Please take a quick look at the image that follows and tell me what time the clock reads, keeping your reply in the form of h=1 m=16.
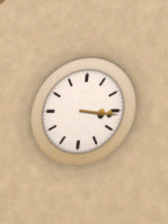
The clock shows h=3 m=16
